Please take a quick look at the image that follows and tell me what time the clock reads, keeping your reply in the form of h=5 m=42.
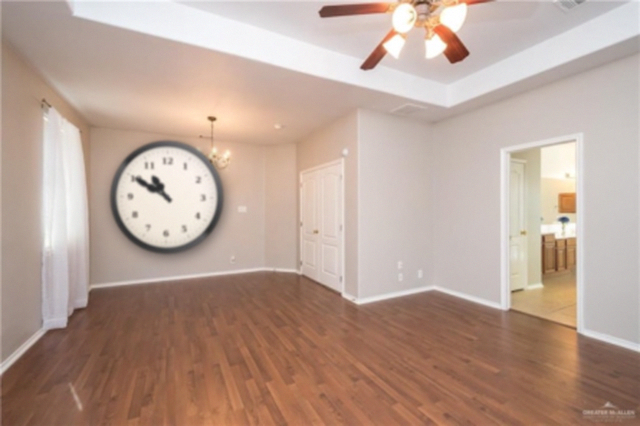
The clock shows h=10 m=50
